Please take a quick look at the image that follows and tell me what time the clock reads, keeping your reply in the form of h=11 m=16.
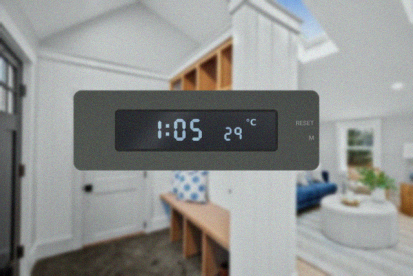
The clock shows h=1 m=5
